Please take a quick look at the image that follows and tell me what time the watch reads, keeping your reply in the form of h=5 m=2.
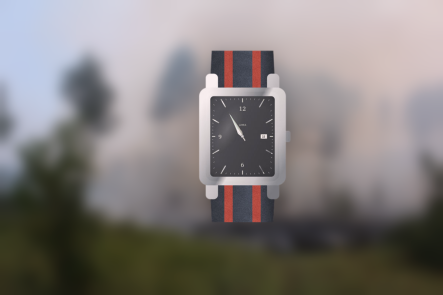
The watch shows h=10 m=55
